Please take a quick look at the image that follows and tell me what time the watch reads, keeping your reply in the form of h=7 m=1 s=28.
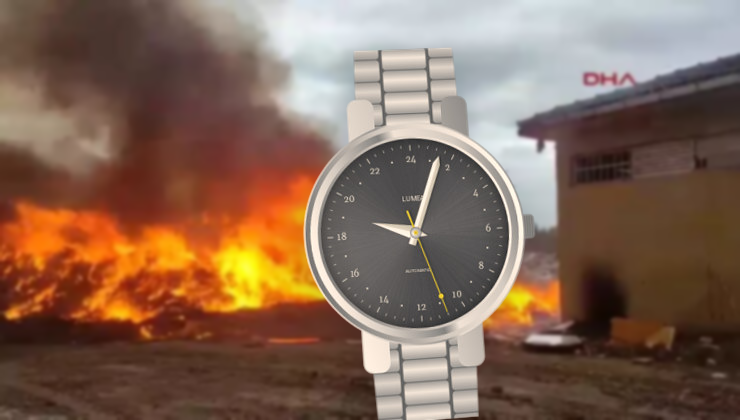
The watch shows h=19 m=3 s=27
